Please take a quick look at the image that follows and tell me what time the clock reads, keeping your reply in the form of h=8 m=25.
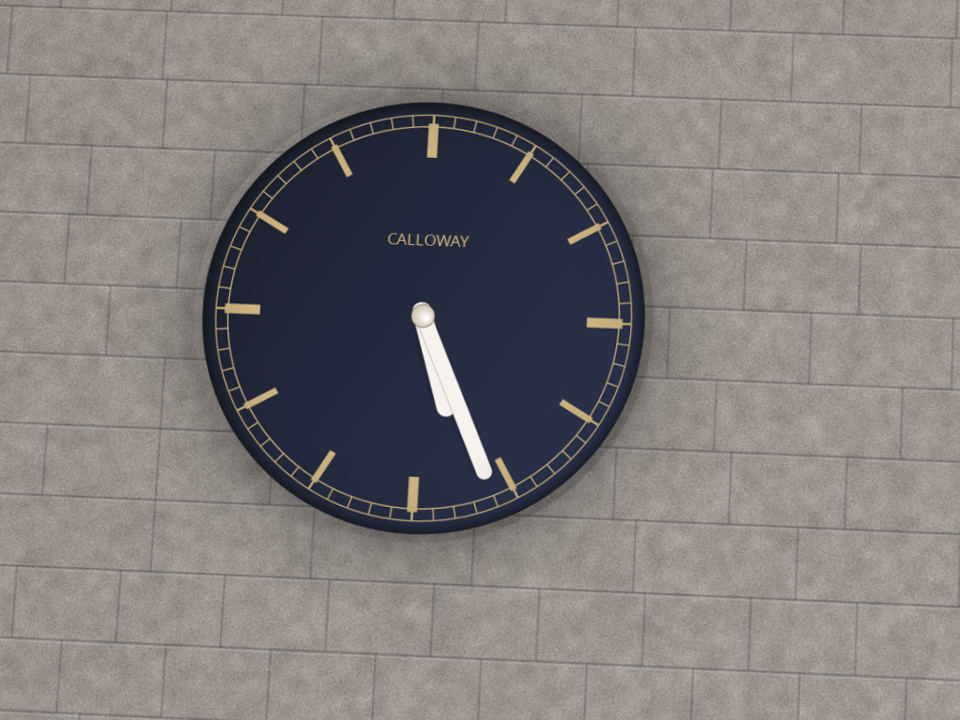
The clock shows h=5 m=26
